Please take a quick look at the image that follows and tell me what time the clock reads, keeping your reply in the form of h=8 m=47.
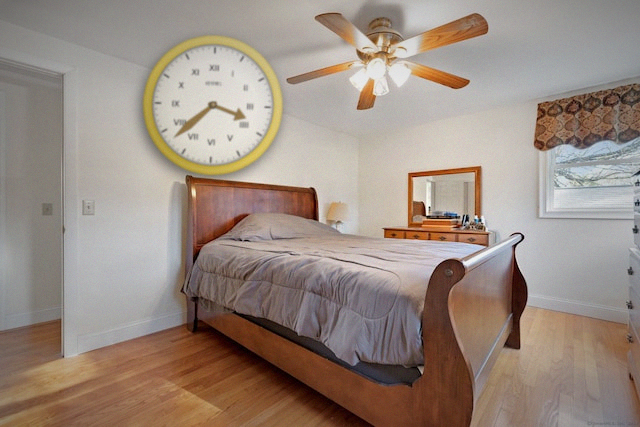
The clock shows h=3 m=38
